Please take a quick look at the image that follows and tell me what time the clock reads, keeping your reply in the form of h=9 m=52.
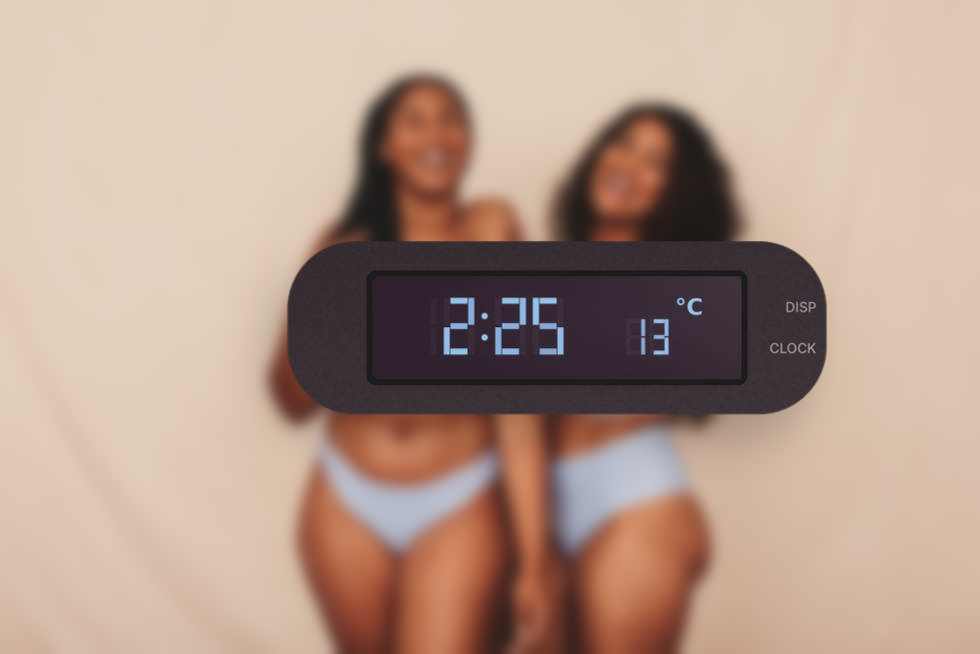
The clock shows h=2 m=25
